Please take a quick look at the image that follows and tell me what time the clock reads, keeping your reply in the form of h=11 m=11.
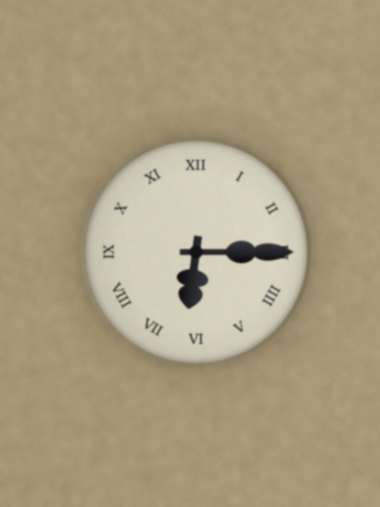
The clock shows h=6 m=15
